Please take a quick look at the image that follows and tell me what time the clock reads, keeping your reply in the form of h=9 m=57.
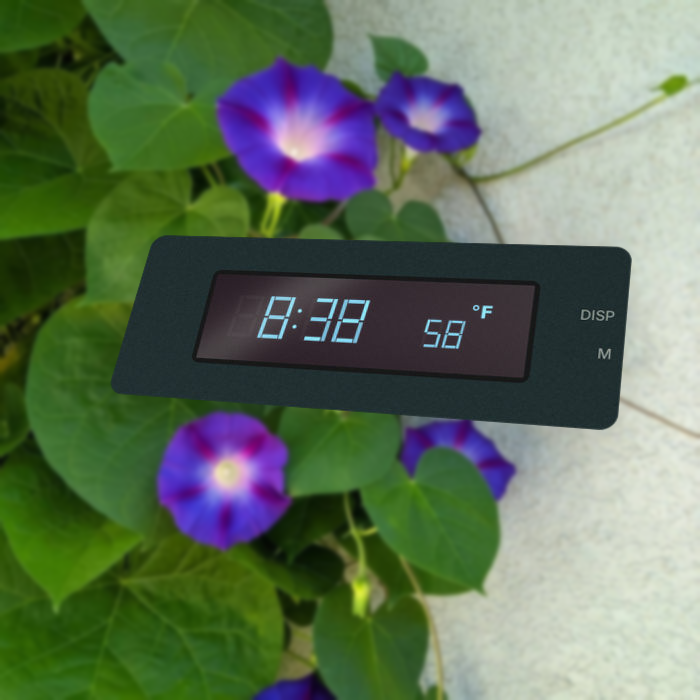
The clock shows h=8 m=38
